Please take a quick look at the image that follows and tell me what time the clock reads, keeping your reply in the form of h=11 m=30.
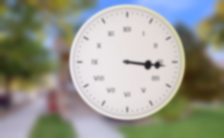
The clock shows h=3 m=16
